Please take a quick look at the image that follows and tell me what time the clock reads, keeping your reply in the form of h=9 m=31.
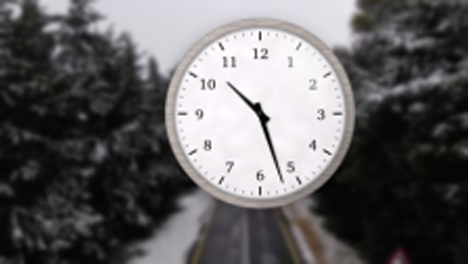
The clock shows h=10 m=27
